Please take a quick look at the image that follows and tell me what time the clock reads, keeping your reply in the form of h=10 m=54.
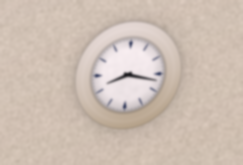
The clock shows h=8 m=17
